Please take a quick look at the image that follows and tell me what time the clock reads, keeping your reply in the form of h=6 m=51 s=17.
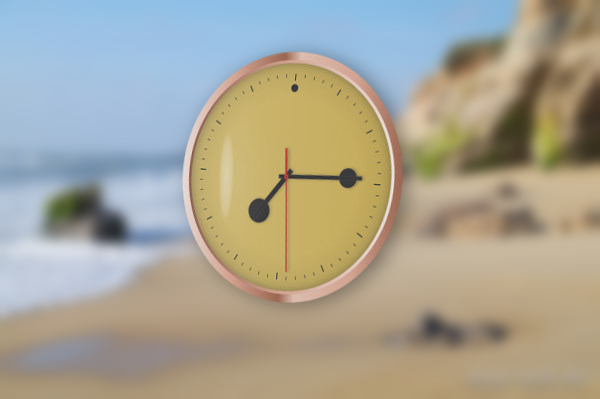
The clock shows h=7 m=14 s=29
